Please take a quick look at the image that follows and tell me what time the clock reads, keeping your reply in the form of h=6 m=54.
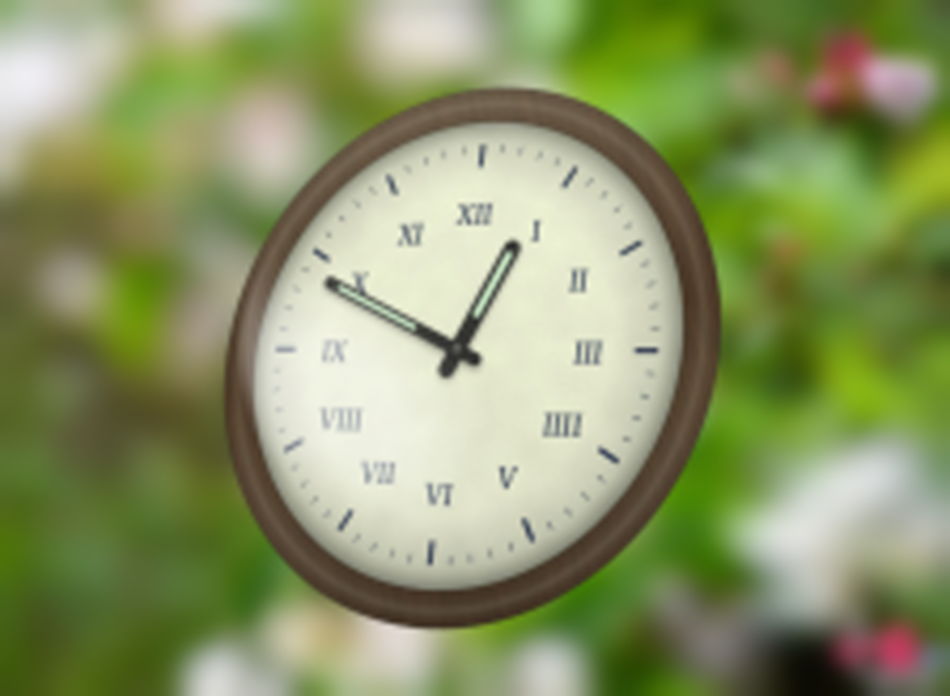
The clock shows h=12 m=49
